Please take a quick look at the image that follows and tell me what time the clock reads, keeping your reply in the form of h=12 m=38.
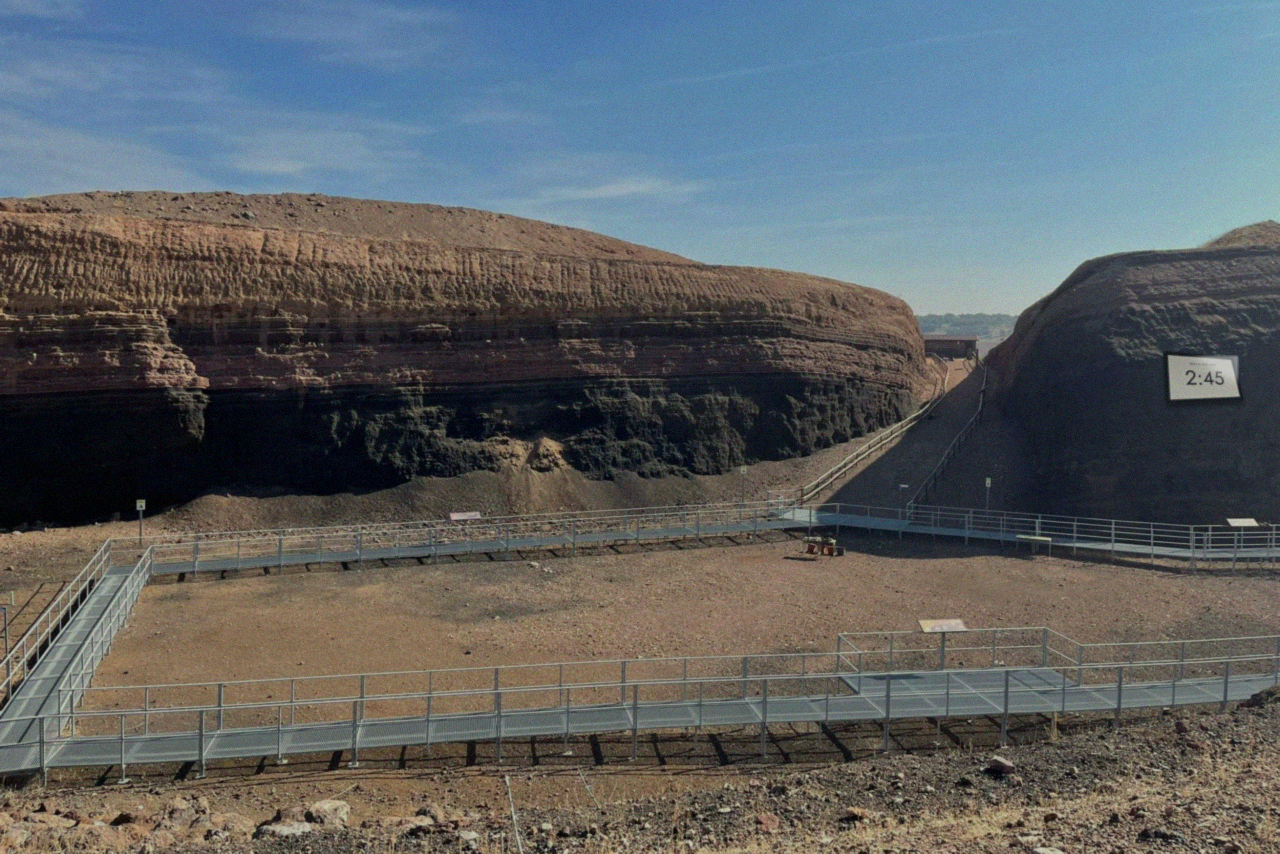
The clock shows h=2 m=45
